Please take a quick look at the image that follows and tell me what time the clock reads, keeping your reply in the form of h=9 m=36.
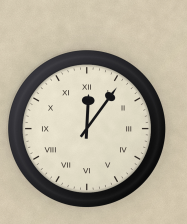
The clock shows h=12 m=6
